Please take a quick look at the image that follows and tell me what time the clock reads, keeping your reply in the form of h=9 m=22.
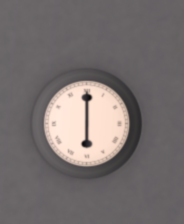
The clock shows h=6 m=0
